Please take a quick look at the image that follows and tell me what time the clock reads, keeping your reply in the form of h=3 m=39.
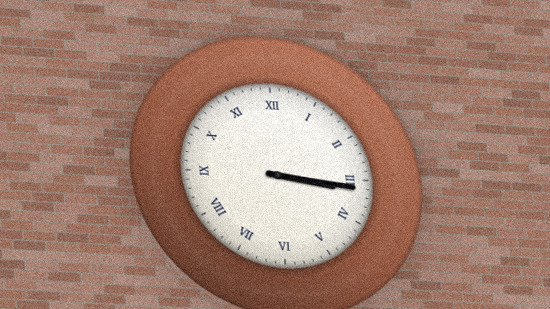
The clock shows h=3 m=16
